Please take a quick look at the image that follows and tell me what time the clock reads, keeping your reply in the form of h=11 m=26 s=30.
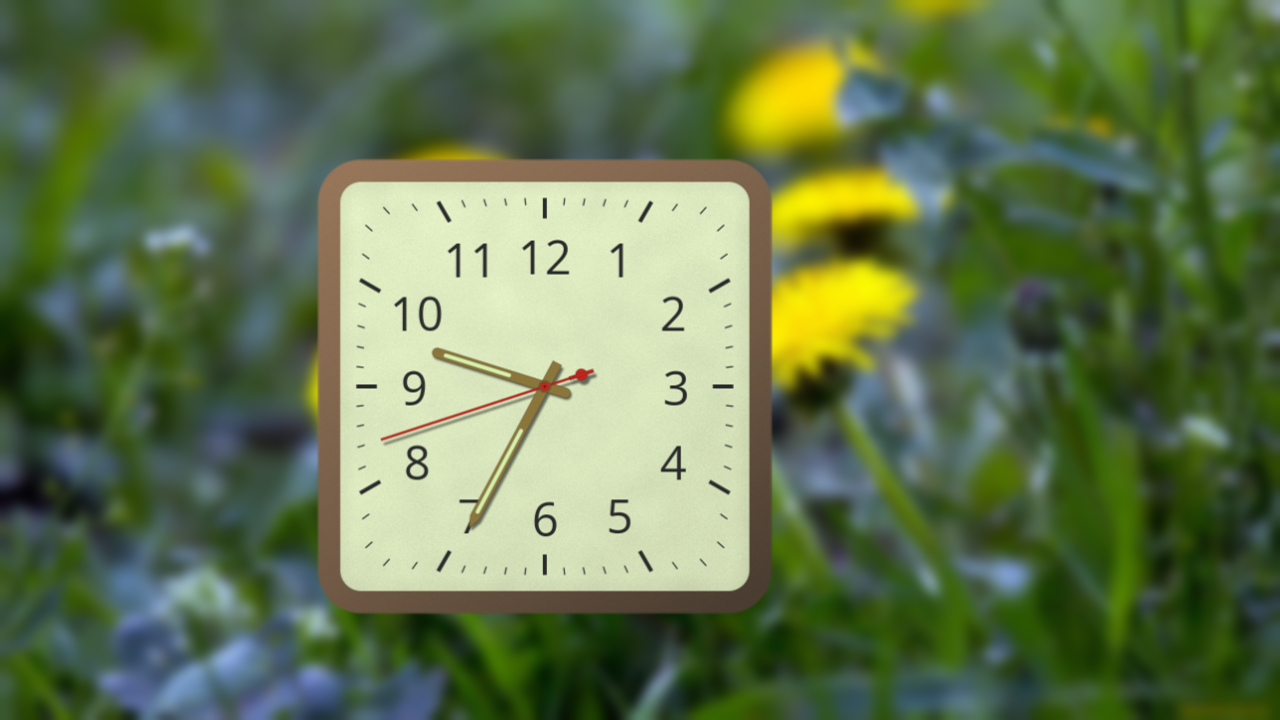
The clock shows h=9 m=34 s=42
